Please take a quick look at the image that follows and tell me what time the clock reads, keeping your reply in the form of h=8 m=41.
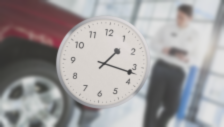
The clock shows h=1 m=17
